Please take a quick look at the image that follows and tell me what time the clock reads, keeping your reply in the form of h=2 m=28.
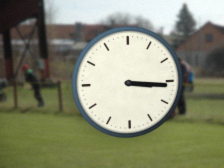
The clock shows h=3 m=16
